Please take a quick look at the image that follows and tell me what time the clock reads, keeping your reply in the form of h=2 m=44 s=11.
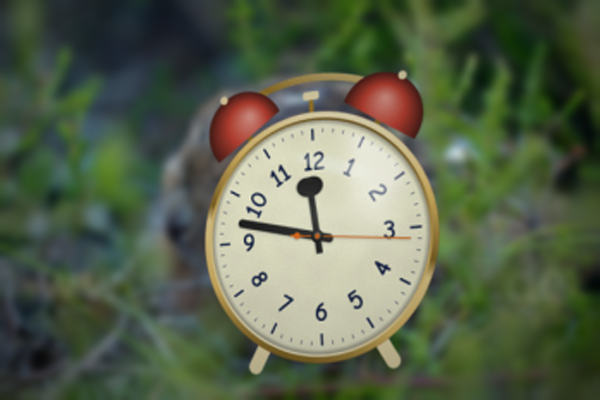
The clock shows h=11 m=47 s=16
